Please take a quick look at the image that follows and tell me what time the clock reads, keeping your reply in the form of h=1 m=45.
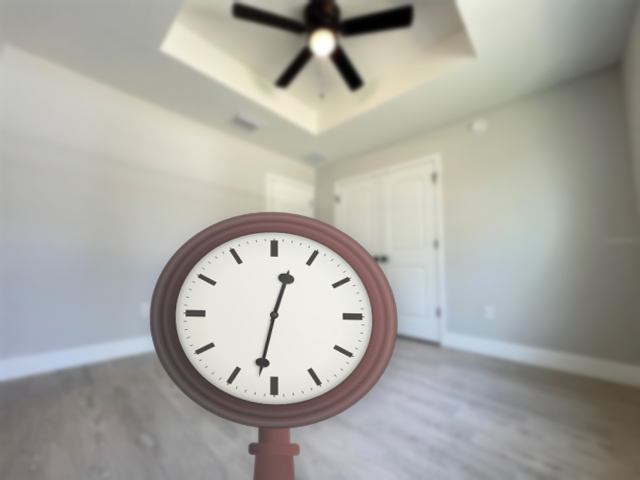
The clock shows h=12 m=32
